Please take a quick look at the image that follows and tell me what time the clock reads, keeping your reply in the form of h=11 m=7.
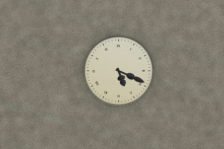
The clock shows h=5 m=19
